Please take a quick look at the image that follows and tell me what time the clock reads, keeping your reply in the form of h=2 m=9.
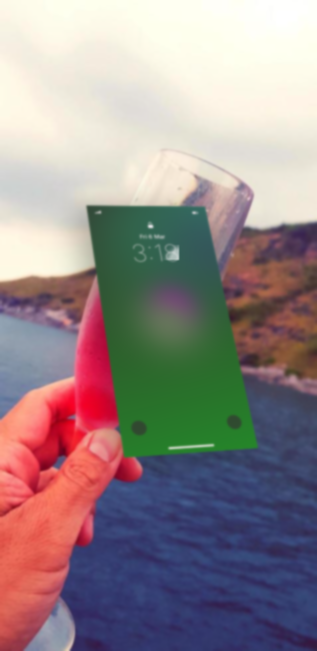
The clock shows h=3 m=18
